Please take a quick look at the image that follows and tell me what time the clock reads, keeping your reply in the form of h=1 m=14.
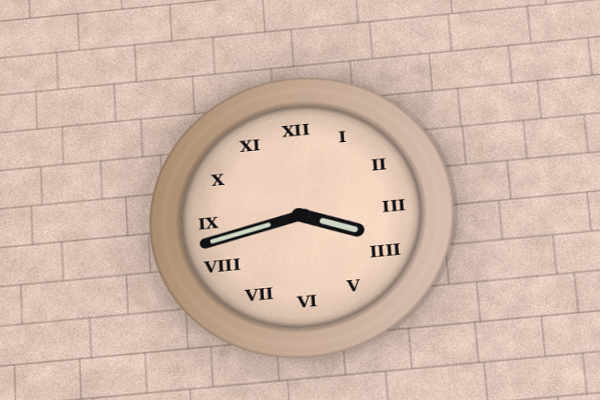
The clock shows h=3 m=43
